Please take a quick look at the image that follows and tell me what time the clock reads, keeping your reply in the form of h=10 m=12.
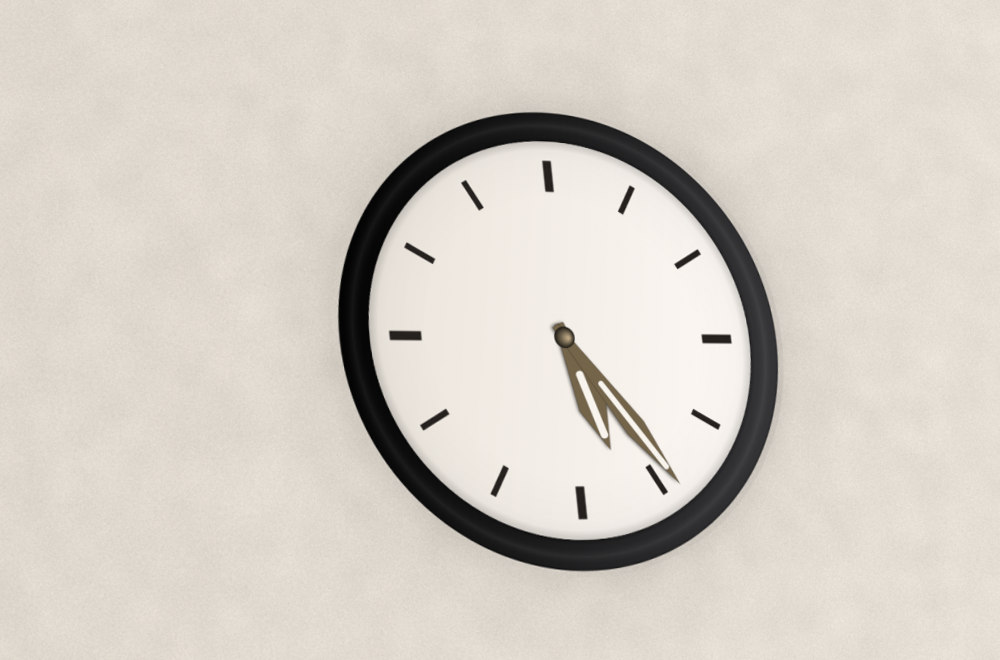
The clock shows h=5 m=24
